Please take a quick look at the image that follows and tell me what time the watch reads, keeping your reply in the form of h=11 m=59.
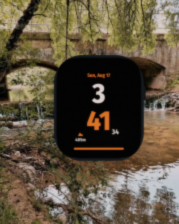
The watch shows h=3 m=41
